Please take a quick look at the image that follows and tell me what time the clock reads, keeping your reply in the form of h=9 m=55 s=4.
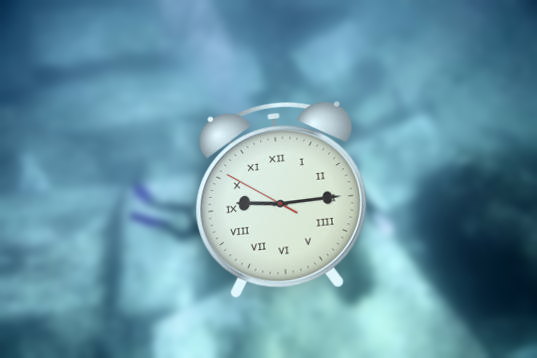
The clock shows h=9 m=14 s=51
